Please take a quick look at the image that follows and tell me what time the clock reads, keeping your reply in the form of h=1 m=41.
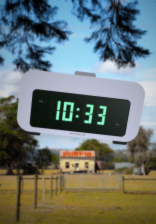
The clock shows h=10 m=33
